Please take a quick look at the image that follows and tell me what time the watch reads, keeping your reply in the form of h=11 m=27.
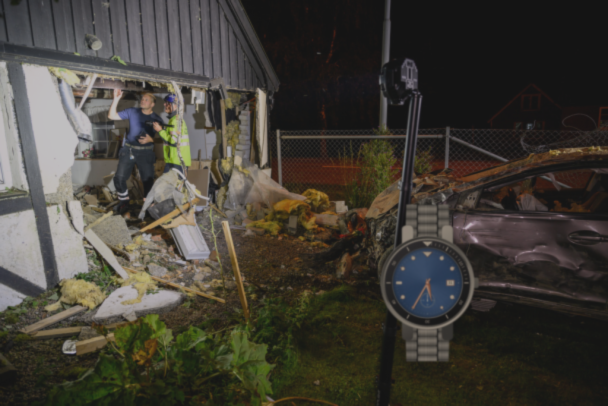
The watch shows h=5 m=35
